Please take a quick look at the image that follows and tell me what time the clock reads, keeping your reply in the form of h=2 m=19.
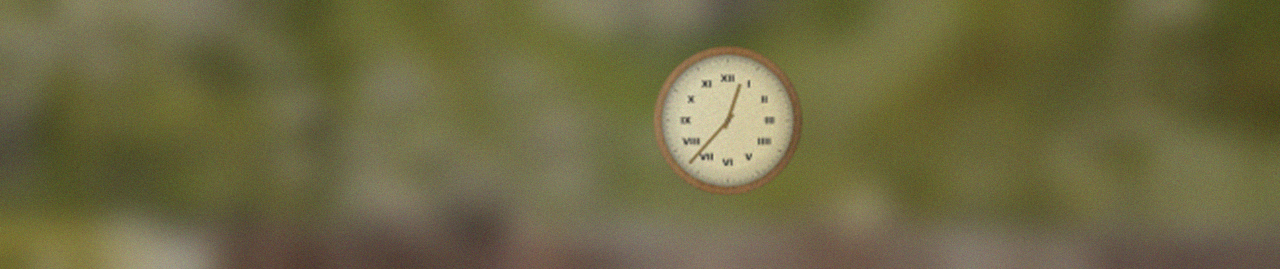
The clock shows h=12 m=37
